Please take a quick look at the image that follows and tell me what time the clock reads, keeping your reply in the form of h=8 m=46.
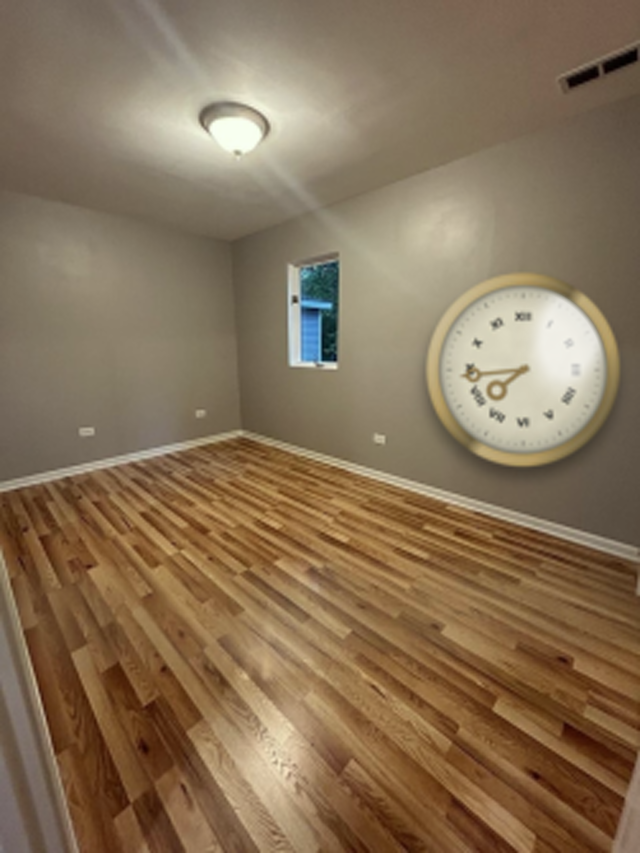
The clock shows h=7 m=44
